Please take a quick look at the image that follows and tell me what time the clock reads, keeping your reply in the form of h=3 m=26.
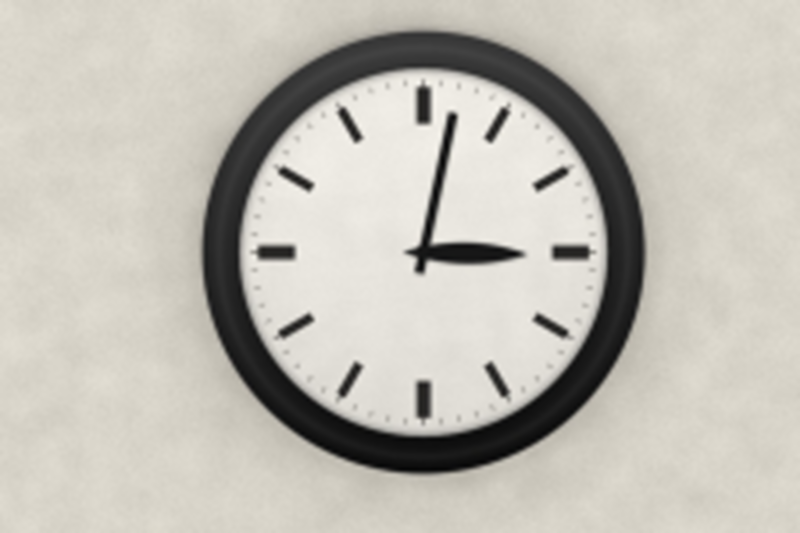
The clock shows h=3 m=2
